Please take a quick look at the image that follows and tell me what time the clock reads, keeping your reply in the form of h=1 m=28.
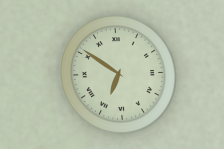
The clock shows h=6 m=51
